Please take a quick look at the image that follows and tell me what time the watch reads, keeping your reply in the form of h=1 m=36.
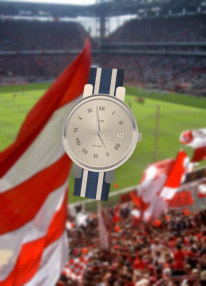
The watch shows h=4 m=58
